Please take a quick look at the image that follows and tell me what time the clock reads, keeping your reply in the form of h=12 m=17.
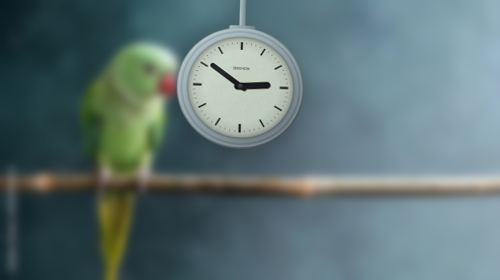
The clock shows h=2 m=51
